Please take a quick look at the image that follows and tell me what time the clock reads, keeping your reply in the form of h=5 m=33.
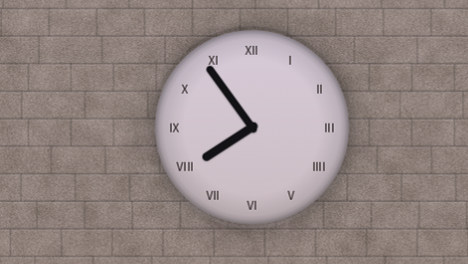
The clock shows h=7 m=54
